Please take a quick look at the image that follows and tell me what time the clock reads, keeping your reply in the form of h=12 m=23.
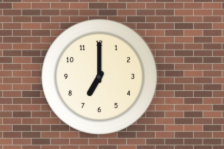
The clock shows h=7 m=0
